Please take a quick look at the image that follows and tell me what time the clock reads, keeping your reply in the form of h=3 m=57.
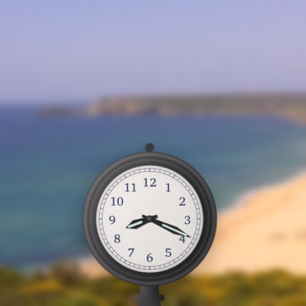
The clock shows h=8 m=19
